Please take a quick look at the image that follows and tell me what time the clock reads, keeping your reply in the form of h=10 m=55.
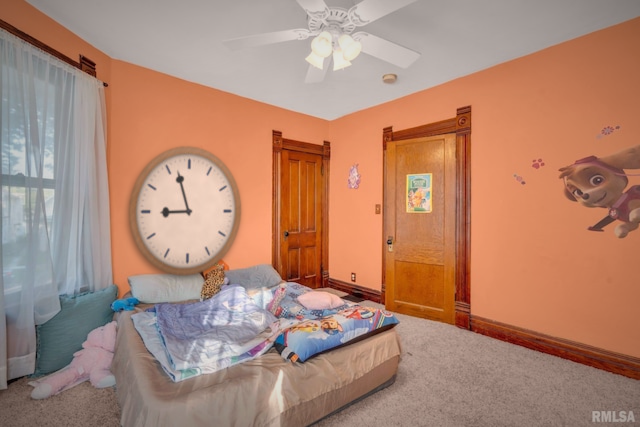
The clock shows h=8 m=57
